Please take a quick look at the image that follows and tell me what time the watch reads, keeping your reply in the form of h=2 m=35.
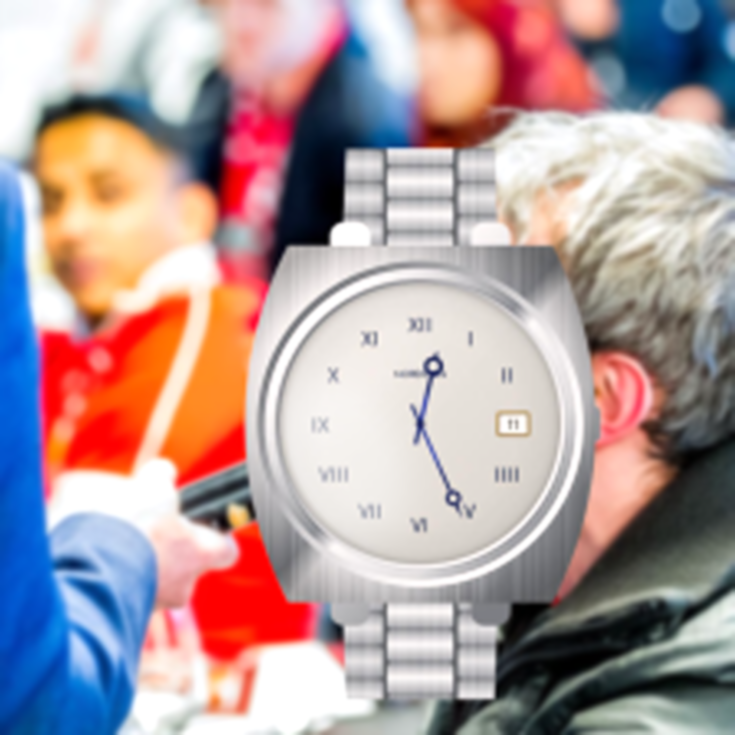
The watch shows h=12 m=26
